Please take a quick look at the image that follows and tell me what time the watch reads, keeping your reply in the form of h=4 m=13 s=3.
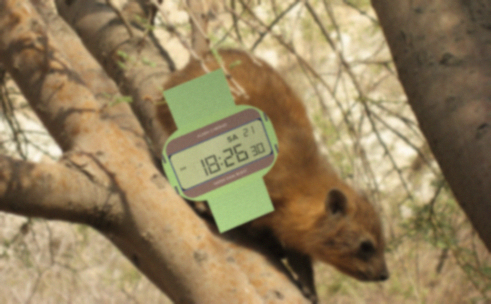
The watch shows h=18 m=26 s=30
